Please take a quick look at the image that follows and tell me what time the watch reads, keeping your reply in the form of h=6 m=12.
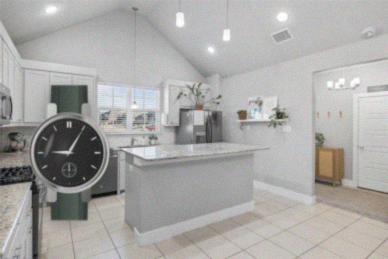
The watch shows h=9 m=5
